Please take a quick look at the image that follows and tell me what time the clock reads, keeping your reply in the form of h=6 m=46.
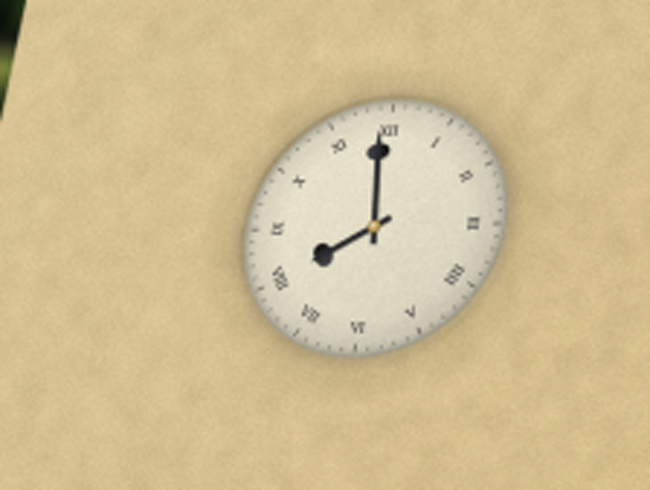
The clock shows h=7 m=59
